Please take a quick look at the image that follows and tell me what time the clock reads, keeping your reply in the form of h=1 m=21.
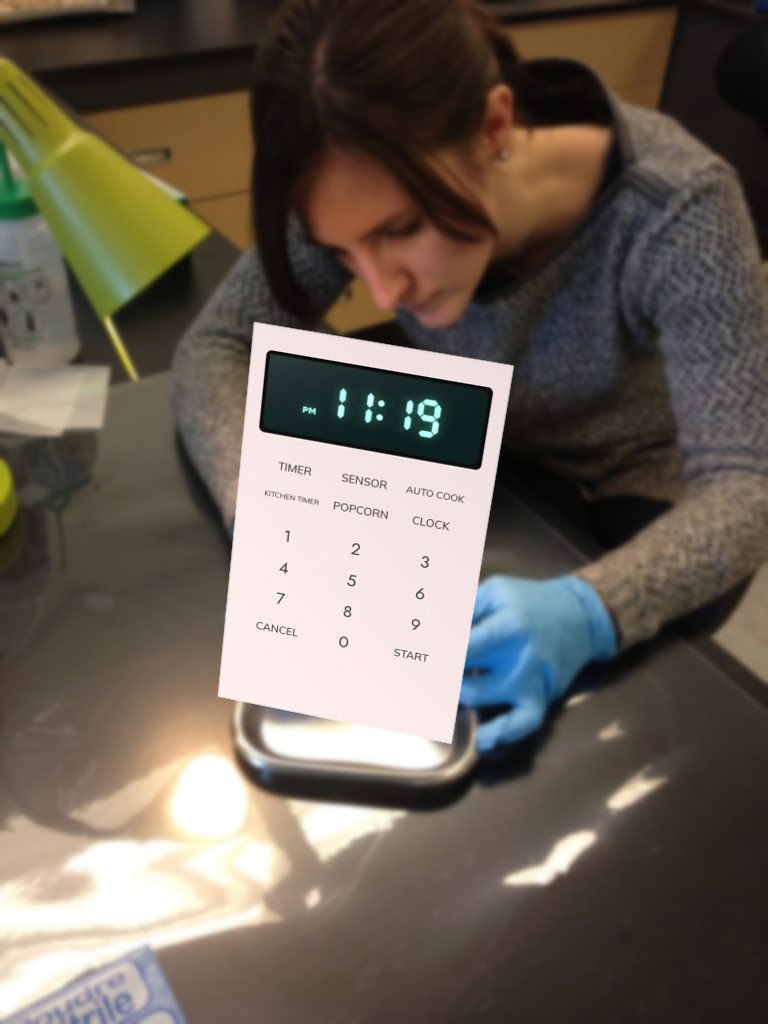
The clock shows h=11 m=19
